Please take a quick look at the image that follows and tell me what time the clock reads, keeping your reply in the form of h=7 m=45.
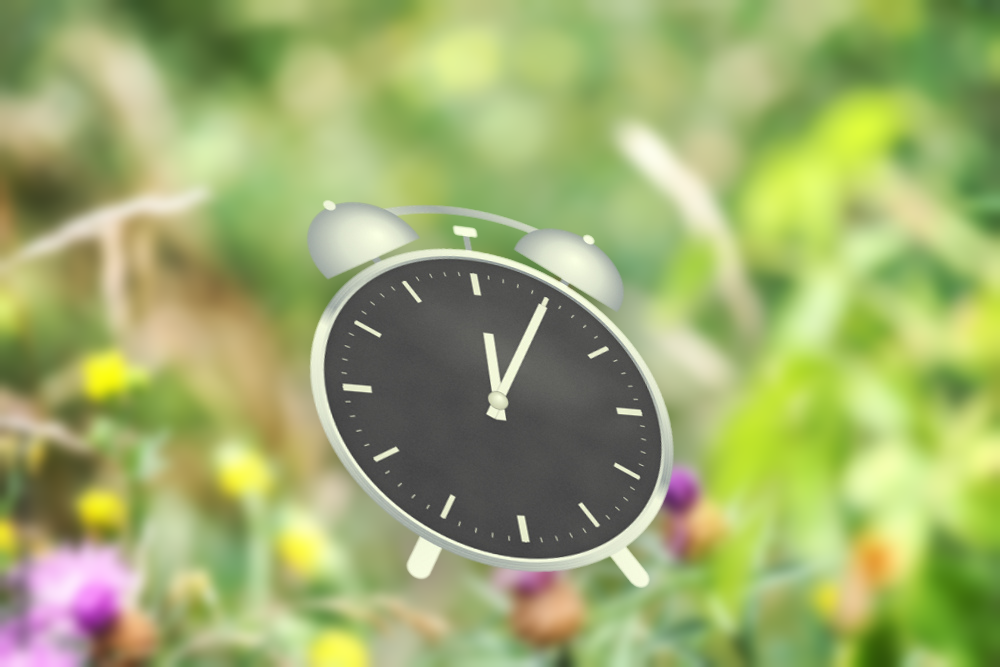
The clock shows h=12 m=5
